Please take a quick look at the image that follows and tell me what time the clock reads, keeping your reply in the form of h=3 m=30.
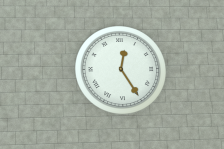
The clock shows h=12 m=25
